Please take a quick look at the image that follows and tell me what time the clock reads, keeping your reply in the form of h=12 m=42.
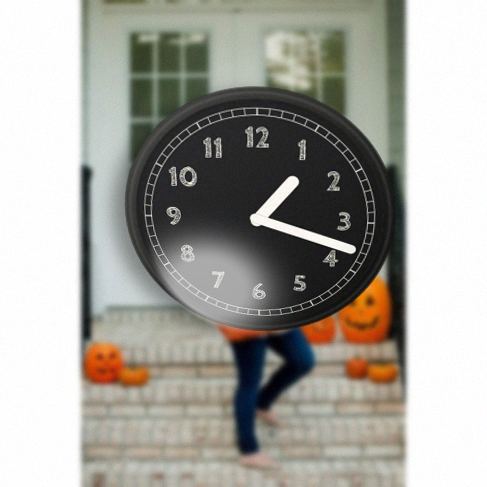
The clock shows h=1 m=18
